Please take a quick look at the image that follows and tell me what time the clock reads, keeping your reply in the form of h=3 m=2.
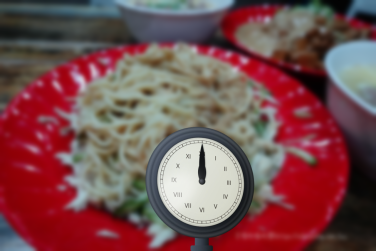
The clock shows h=12 m=0
